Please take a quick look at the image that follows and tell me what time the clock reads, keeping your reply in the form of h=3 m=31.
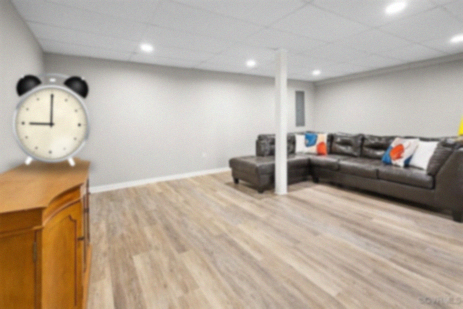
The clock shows h=9 m=0
